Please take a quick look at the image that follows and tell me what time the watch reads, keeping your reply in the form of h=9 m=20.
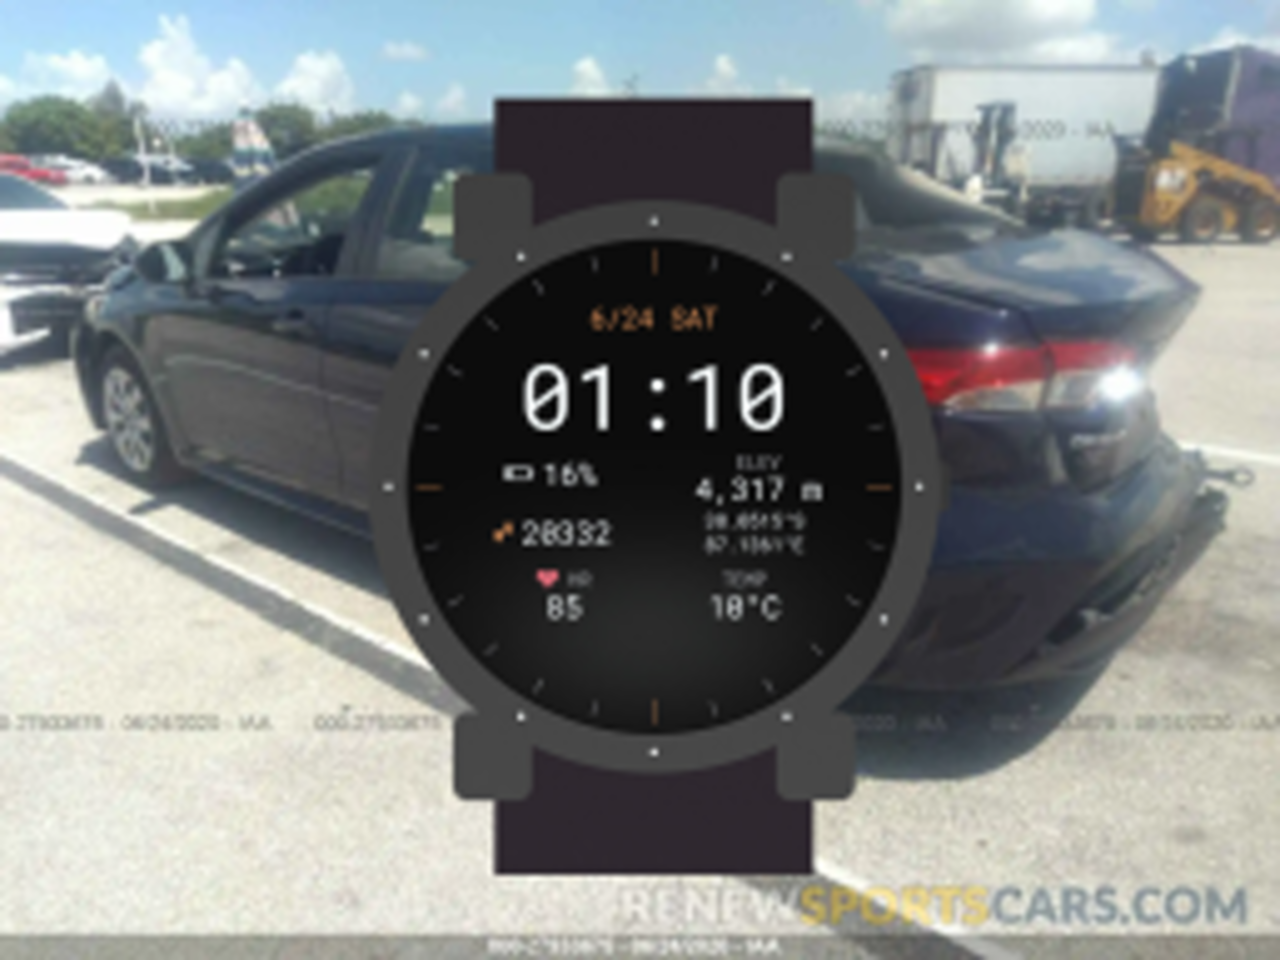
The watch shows h=1 m=10
